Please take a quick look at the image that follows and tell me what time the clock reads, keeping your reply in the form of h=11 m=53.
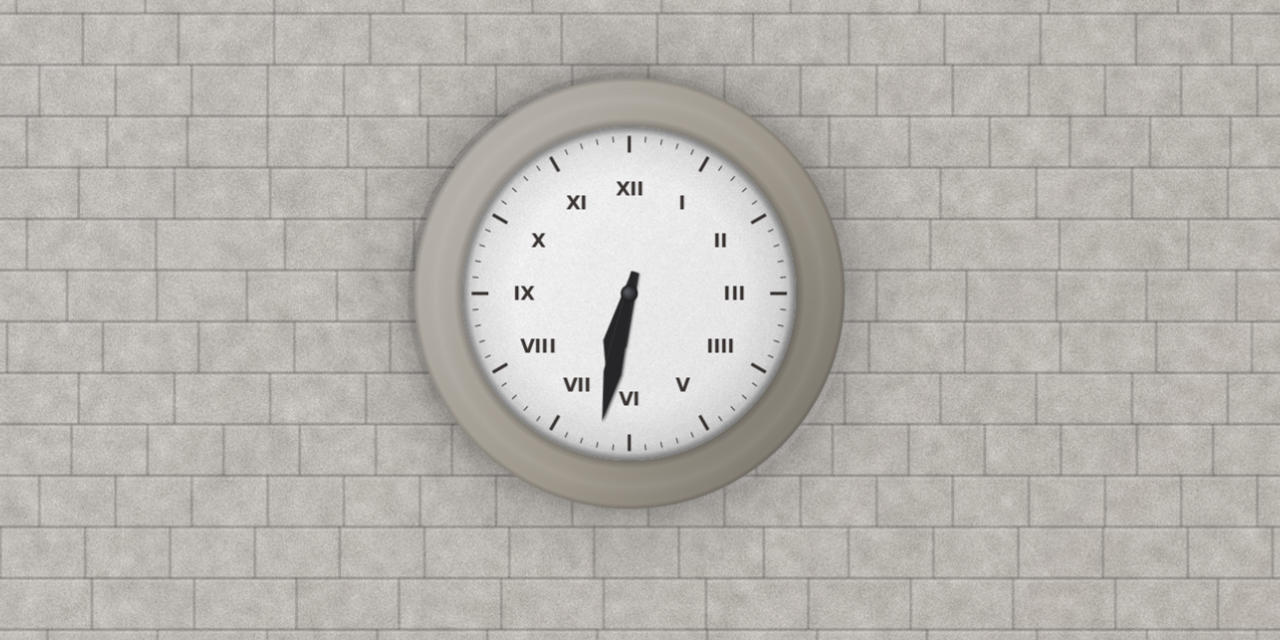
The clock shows h=6 m=32
